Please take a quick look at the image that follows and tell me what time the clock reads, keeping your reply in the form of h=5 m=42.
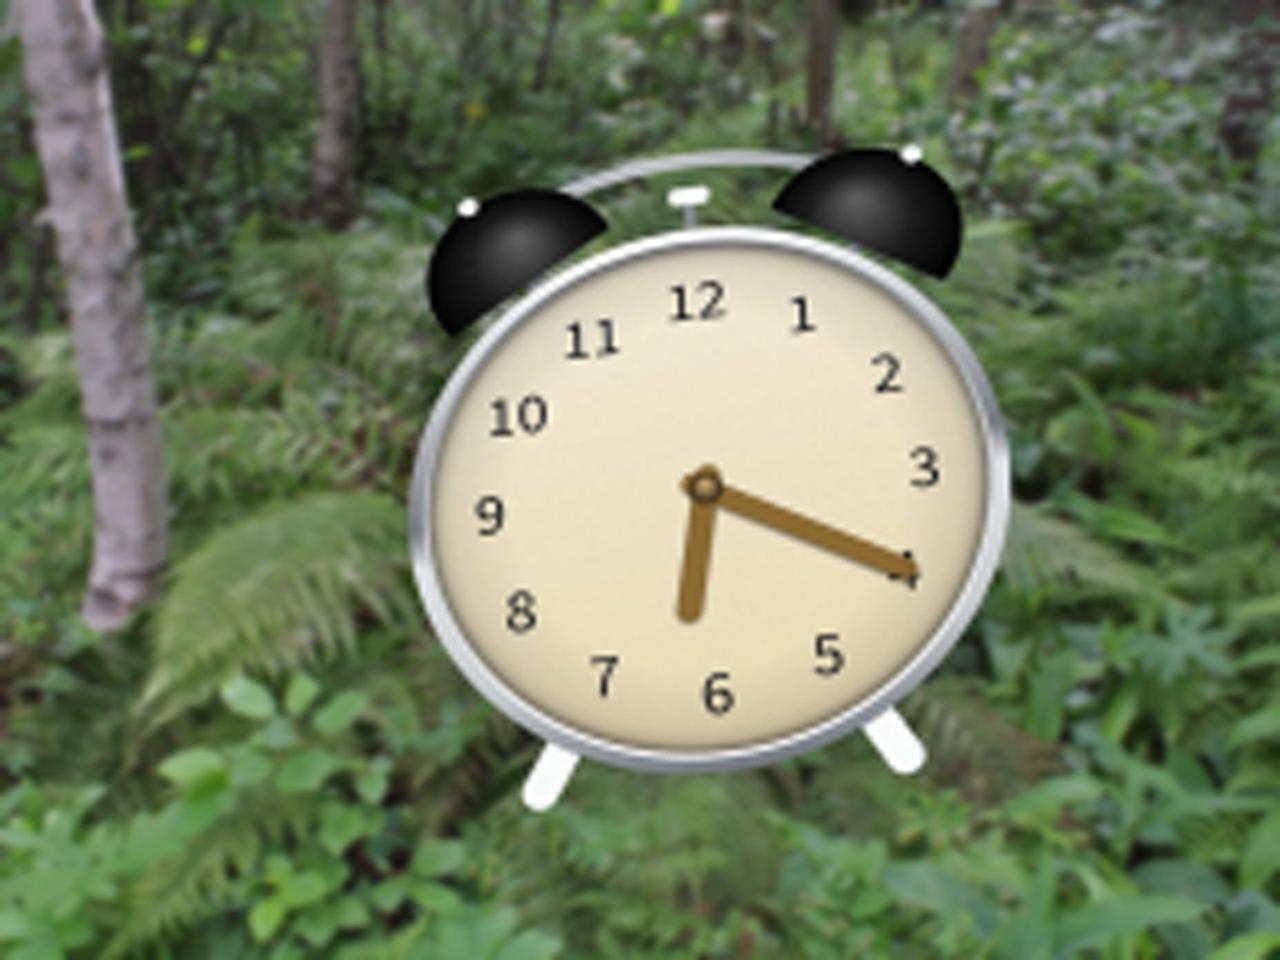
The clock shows h=6 m=20
